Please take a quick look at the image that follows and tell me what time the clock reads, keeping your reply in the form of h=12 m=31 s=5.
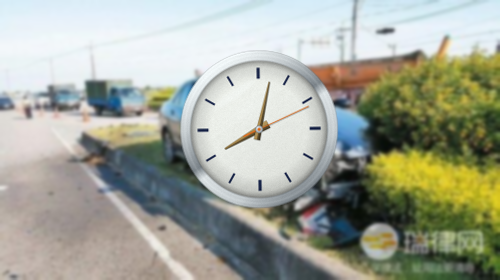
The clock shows h=8 m=2 s=11
